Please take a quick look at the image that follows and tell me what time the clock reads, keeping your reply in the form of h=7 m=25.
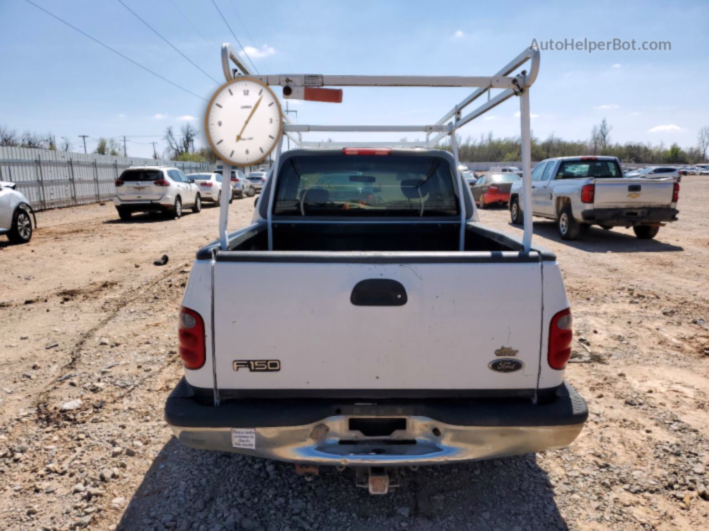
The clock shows h=7 m=6
